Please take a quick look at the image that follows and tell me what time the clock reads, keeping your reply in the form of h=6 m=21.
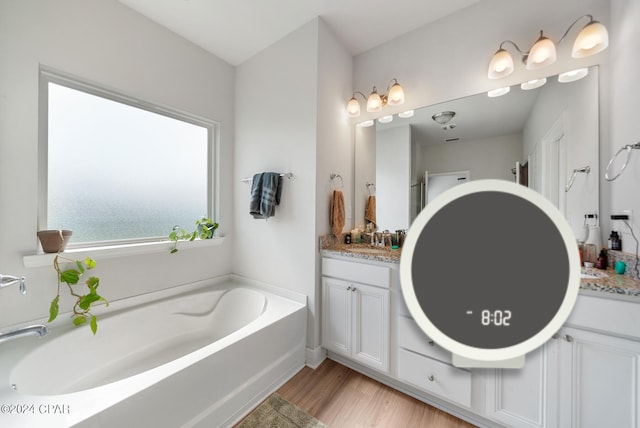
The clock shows h=8 m=2
